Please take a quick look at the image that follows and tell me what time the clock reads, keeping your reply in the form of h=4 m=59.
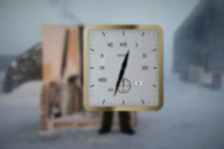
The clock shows h=12 m=33
